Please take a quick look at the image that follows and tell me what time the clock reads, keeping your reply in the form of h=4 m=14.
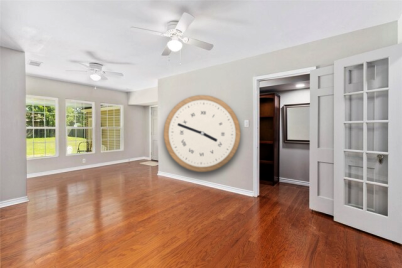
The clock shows h=3 m=48
